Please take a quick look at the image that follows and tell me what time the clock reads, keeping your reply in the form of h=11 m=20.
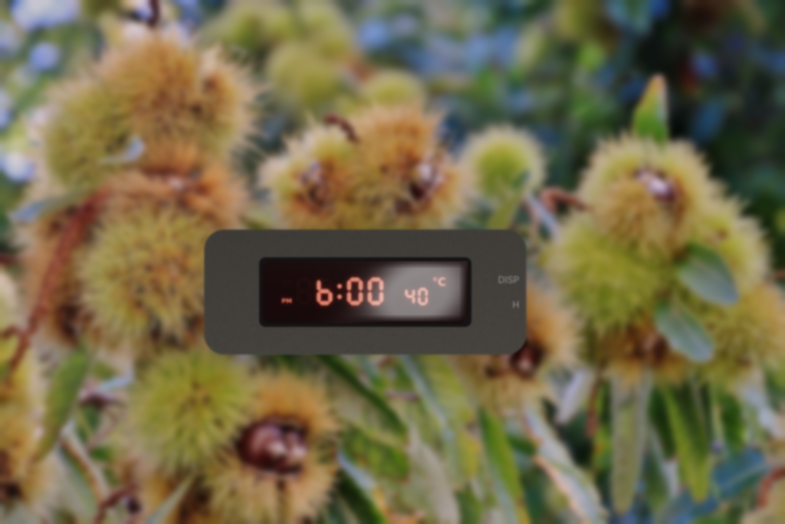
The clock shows h=6 m=0
